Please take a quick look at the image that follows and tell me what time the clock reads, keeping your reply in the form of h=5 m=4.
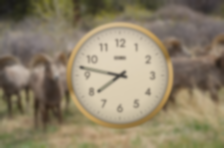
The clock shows h=7 m=47
